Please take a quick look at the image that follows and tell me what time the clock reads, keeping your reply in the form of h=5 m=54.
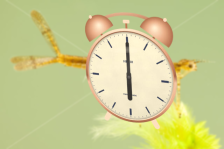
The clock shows h=6 m=0
